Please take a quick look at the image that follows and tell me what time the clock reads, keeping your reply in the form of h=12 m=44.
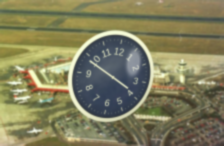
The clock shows h=3 m=49
